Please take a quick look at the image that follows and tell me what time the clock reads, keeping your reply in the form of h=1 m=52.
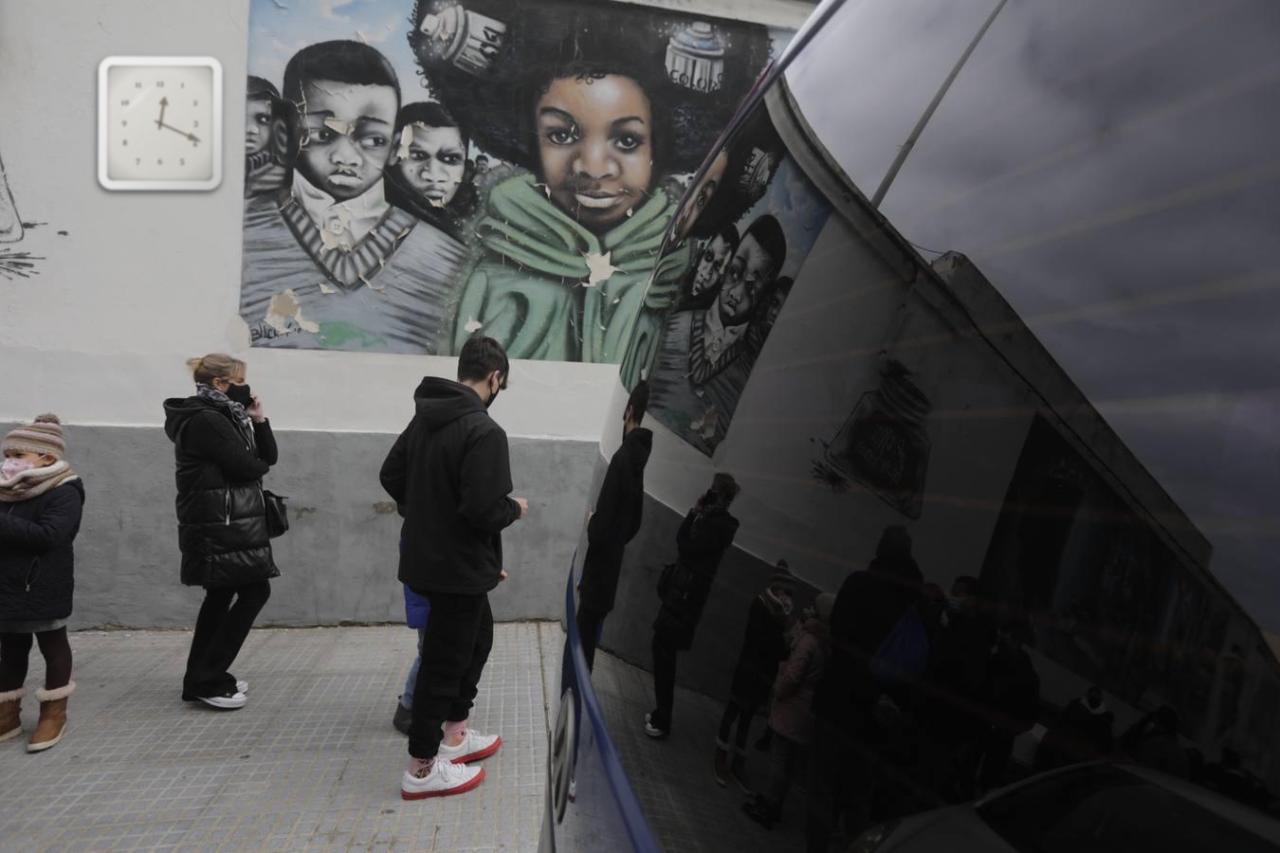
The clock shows h=12 m=19
